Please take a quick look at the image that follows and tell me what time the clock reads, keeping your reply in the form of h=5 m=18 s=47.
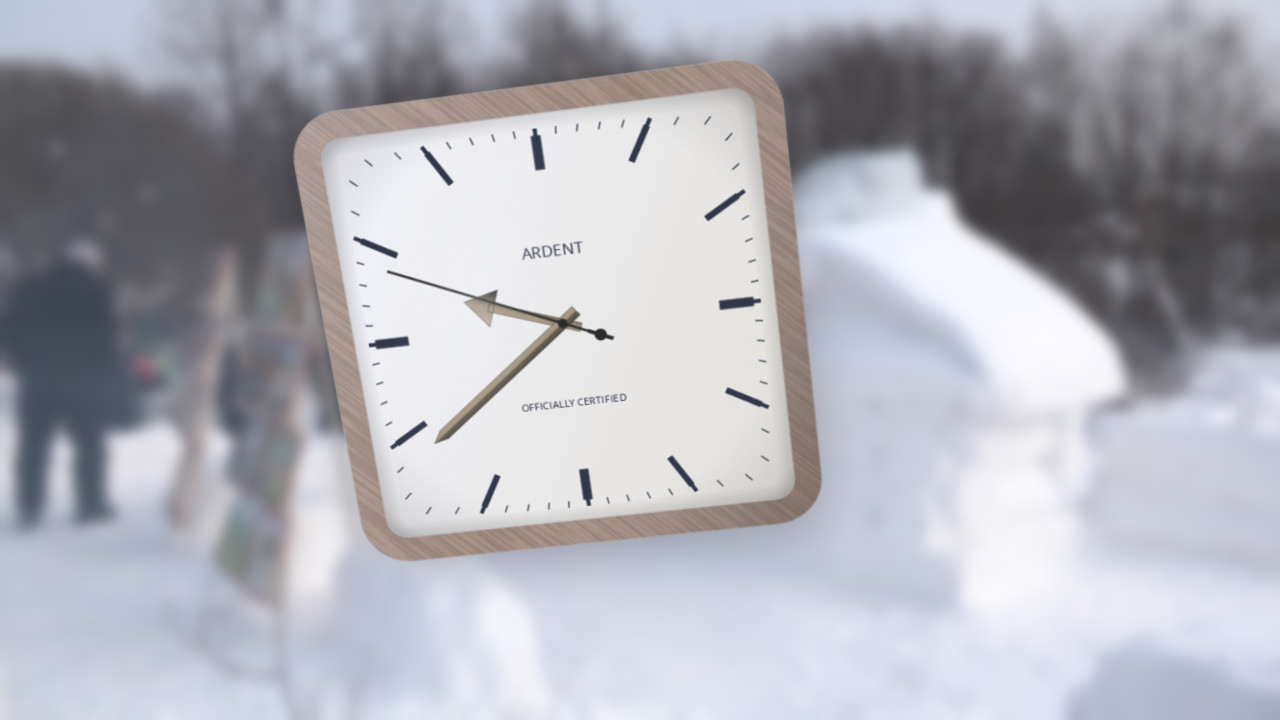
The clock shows h=9 m=38 s=49
